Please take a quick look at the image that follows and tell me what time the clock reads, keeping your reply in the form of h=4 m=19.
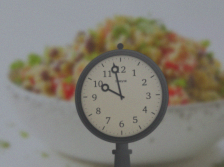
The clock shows h=9 m=58
